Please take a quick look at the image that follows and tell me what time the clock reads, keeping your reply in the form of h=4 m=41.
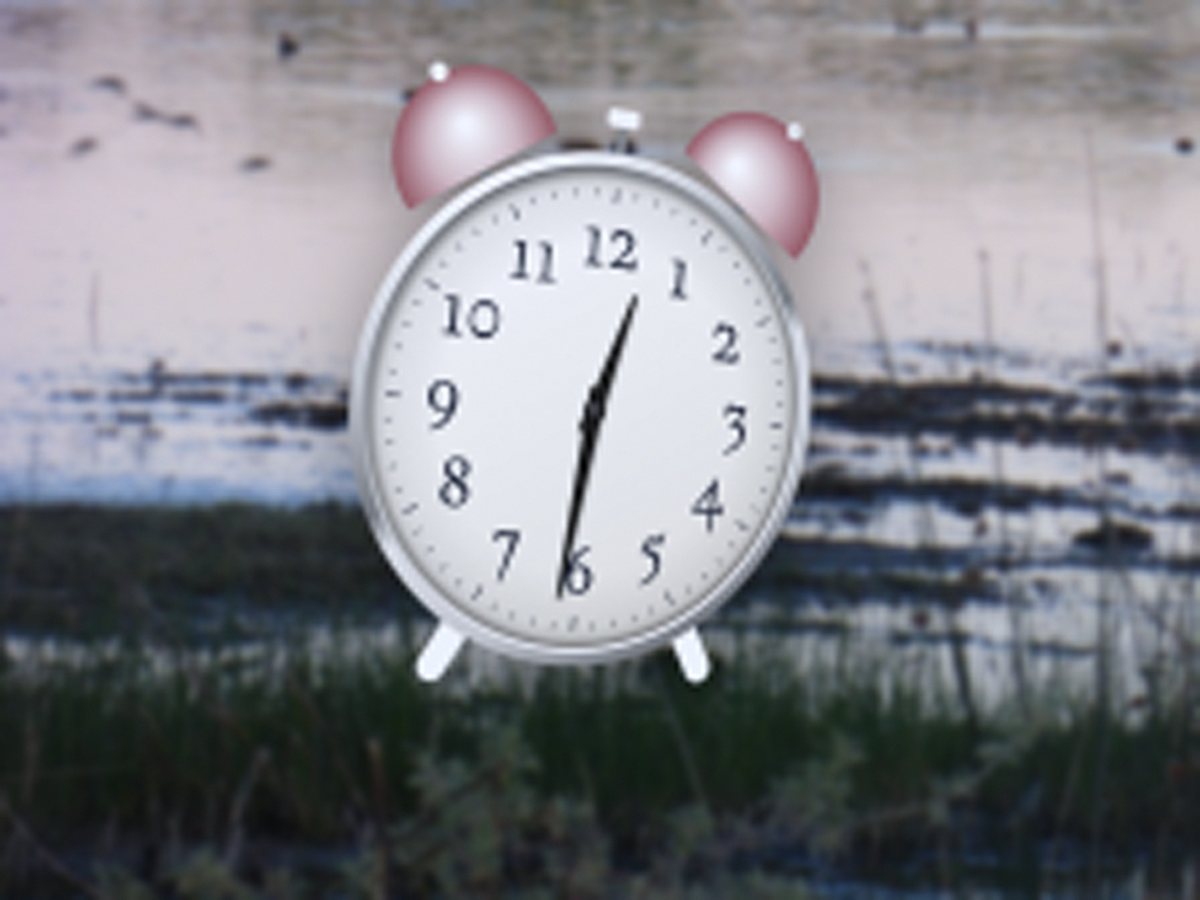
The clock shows h=12 m=31
